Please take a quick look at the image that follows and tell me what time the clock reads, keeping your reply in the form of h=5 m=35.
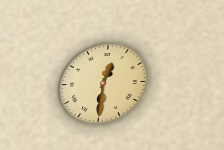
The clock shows h=12 m=30
